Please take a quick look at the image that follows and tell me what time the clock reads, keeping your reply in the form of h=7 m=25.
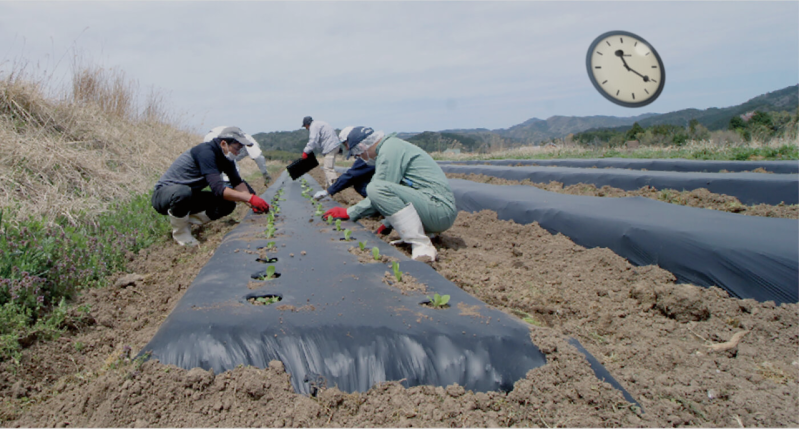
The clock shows h=11 m=21
